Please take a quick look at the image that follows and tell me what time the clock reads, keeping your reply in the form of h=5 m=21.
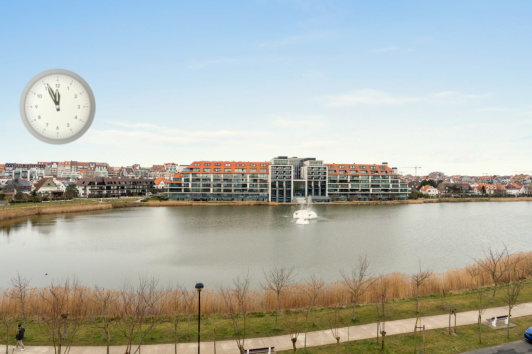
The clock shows h=11 m=56
